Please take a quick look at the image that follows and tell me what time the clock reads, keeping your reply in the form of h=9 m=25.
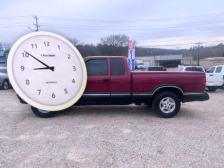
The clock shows h=8 m=51
